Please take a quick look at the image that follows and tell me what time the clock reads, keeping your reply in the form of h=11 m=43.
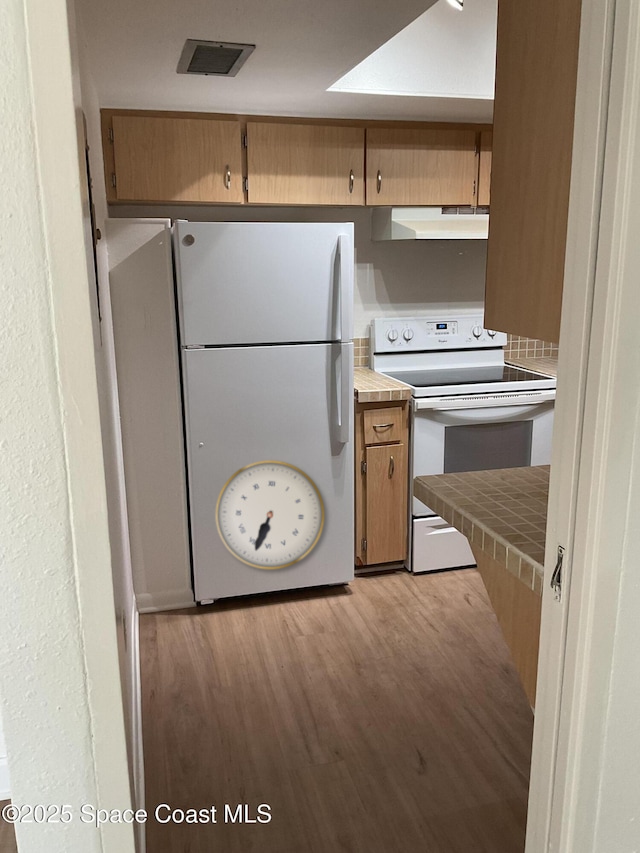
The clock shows h=6 m=33
